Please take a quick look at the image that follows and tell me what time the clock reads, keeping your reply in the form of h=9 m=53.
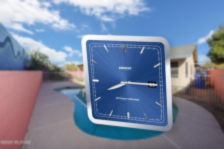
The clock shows h=8 m=15
